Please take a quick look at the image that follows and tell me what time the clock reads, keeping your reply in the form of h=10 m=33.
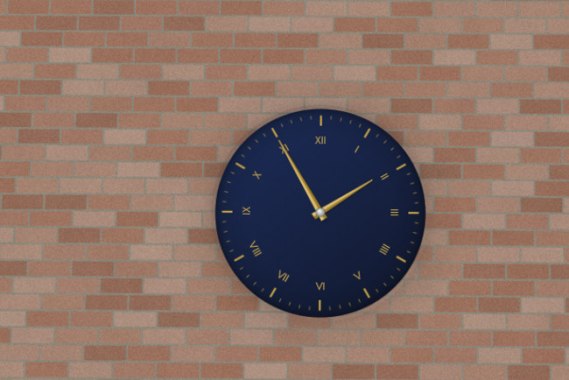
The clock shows h=1 m=55
